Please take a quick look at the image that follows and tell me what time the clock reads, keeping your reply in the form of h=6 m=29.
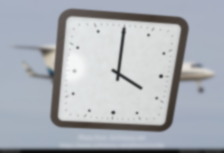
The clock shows h=4 m=0
